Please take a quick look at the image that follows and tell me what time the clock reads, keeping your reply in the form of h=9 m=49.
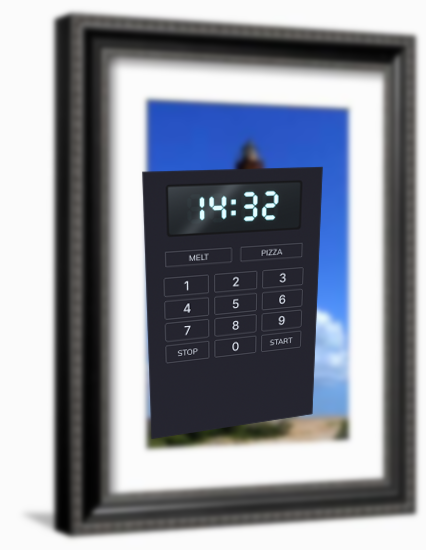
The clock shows h=14 m=32
